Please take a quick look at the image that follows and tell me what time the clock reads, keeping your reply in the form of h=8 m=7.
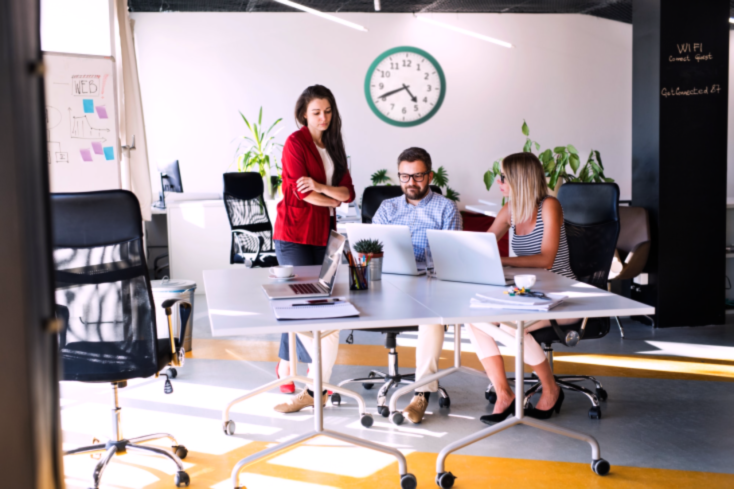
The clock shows h=4 m=41
